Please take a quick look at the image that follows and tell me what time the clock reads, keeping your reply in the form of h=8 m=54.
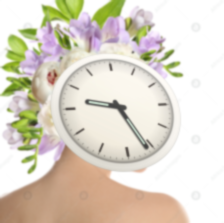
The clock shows h=9 m=26
